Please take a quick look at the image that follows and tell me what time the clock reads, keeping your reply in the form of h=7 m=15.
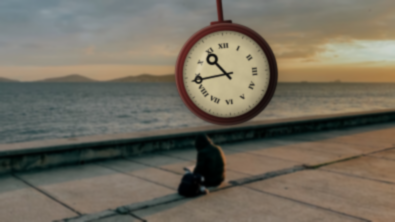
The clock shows h=10 m=44
